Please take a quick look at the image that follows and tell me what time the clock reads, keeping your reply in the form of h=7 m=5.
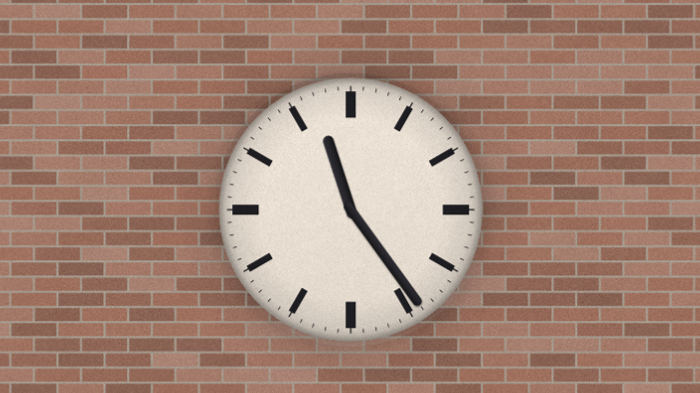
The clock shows h=11 m=24
